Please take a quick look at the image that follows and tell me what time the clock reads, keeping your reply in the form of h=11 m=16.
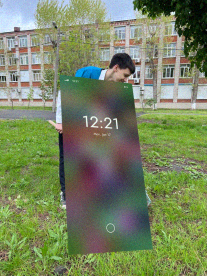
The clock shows h=12 m=21
